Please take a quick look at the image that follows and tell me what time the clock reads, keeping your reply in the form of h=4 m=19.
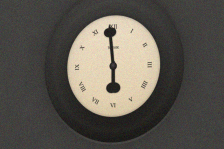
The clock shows h=5 m=59
